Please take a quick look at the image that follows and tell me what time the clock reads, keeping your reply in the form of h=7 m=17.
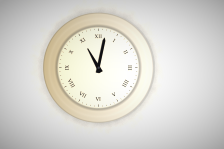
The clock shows h=11 m=2
